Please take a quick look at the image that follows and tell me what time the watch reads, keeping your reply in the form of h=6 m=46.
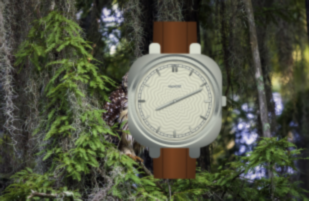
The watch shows h=8 m=11
